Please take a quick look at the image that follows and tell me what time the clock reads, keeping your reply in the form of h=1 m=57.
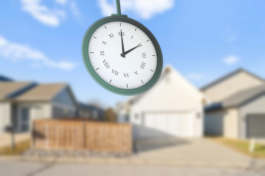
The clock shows h=2 m=0
